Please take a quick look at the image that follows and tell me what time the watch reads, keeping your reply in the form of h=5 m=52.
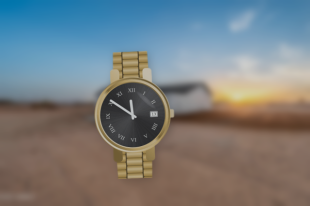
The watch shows h=11 m=51
